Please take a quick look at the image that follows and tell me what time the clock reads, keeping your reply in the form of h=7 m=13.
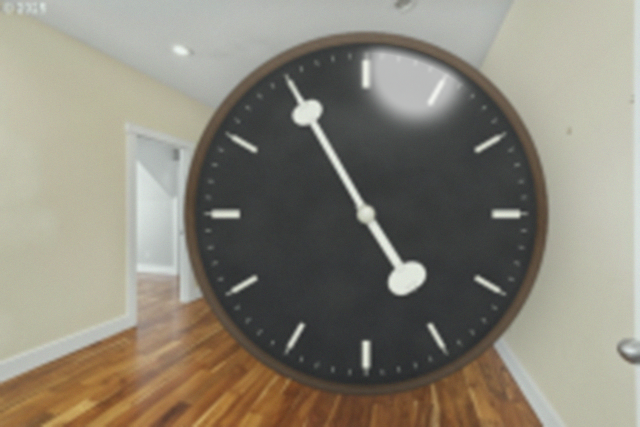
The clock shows h=4 m=55
